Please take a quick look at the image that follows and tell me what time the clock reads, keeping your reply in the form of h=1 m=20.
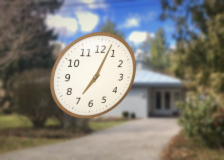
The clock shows h=7 m=3
